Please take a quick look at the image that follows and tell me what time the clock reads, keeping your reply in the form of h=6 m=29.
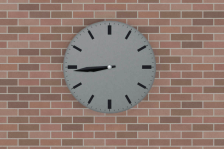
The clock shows h=8 m=44
